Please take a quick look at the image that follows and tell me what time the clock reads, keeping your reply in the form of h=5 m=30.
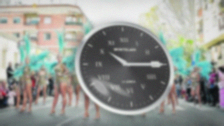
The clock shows h=10 m=15
